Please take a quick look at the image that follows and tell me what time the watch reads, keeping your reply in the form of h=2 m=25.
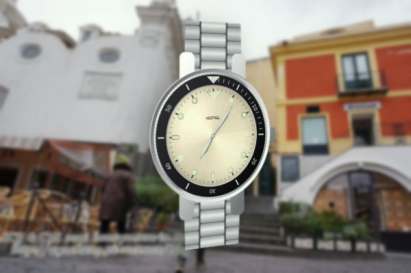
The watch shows h=7 m=6
